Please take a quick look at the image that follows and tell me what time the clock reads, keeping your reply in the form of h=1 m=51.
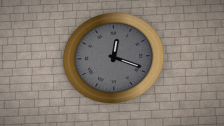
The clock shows h=12 m=19
